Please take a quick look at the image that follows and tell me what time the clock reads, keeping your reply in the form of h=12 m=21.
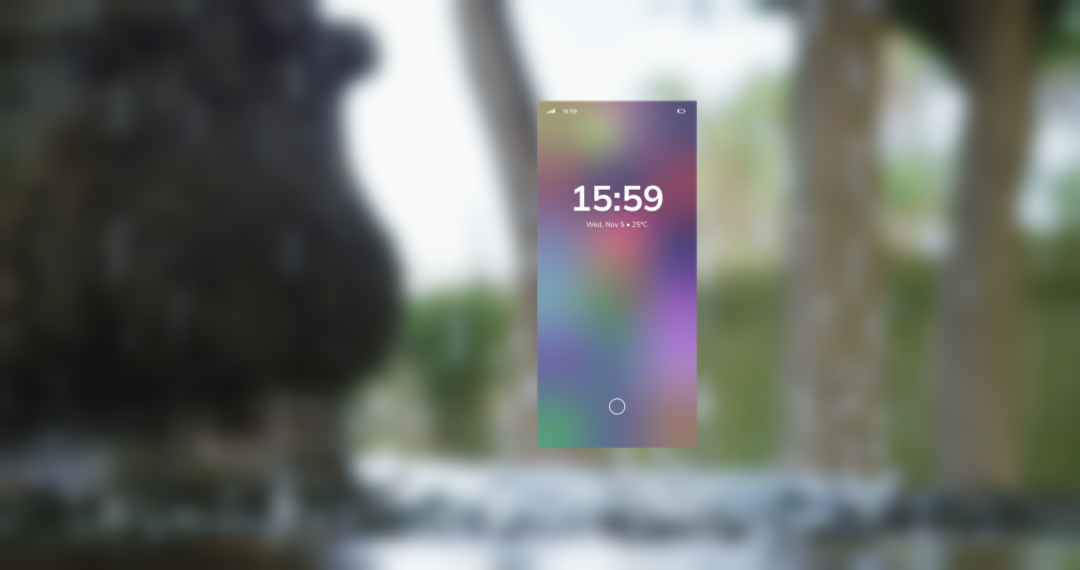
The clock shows h=15 m=59
